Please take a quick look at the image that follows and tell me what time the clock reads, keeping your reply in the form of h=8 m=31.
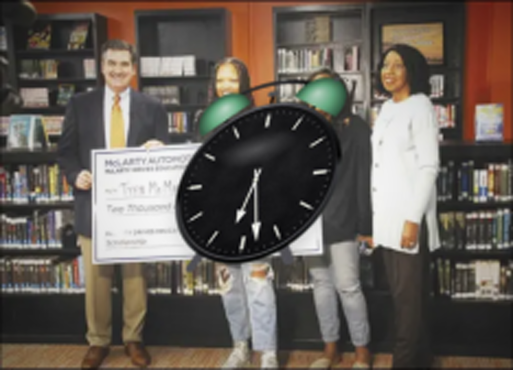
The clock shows h=6 m=28
